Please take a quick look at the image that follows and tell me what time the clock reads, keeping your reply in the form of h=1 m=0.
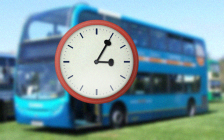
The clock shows h=3 m=5
